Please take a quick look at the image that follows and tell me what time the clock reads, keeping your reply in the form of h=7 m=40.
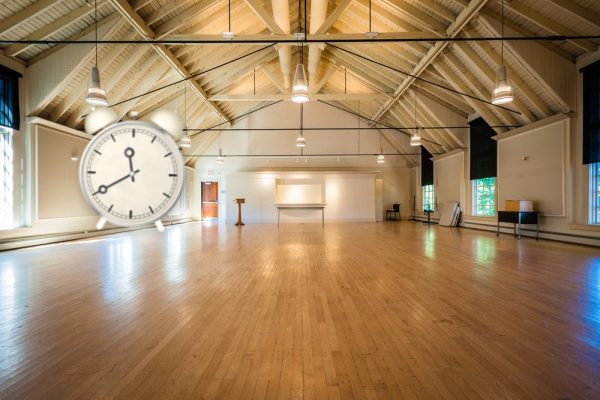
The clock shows h=11 m=40
